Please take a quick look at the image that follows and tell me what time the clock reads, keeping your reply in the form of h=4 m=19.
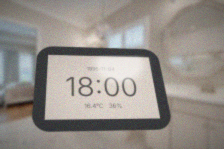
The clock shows h=18 m=0
